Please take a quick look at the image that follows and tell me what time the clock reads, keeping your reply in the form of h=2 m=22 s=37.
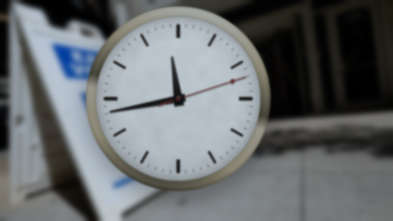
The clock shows h=11 m=43 s=12
